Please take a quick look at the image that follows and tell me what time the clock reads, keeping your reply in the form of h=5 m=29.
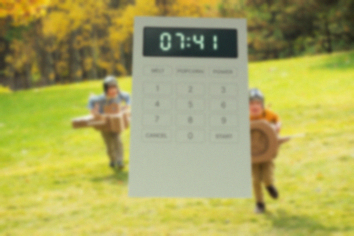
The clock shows h=7 m=41
